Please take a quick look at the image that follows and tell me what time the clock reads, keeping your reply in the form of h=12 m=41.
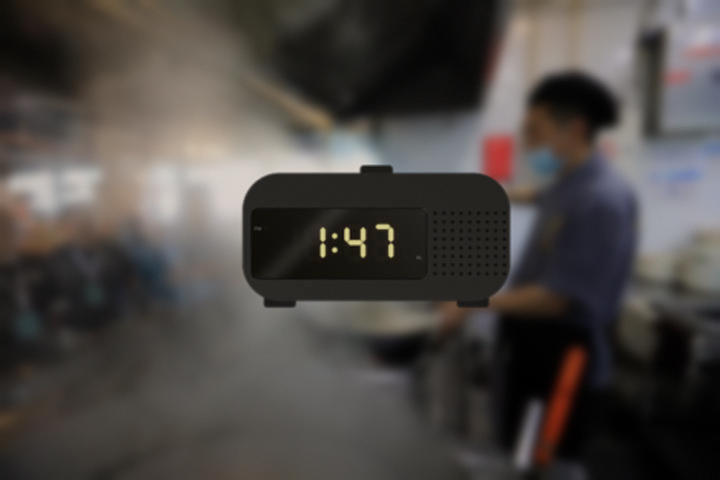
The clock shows h=1 m=47
